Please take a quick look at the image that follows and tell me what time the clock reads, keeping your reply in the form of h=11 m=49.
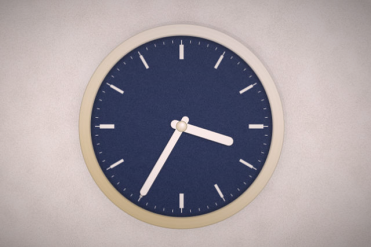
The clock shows h=3 m=35
